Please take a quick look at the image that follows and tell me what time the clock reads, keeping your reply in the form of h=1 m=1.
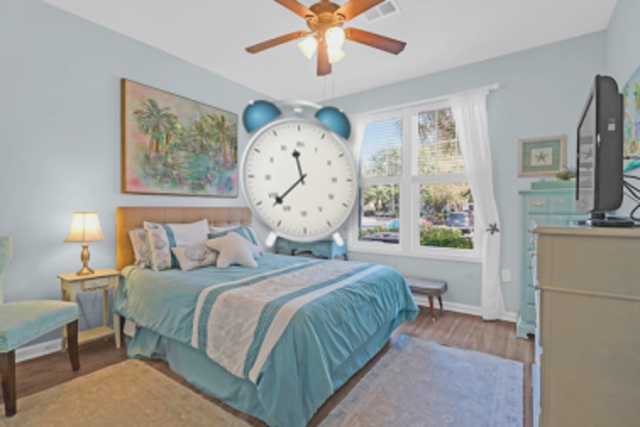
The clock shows h=11 m=38
